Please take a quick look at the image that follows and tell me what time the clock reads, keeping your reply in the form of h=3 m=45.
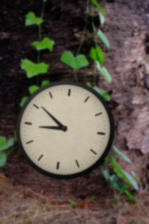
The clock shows h=8 m=51
